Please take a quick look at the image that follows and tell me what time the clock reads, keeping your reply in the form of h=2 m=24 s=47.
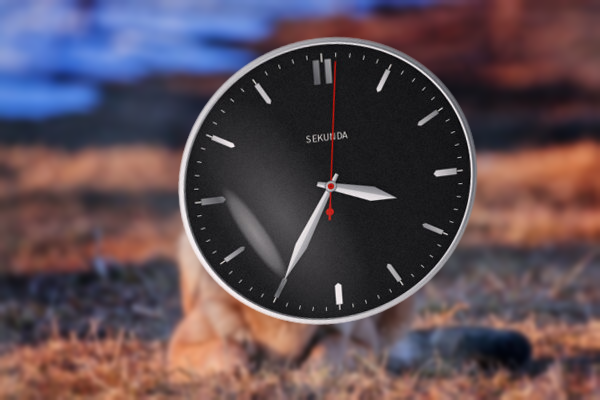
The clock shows h=3 m=35 s=1
